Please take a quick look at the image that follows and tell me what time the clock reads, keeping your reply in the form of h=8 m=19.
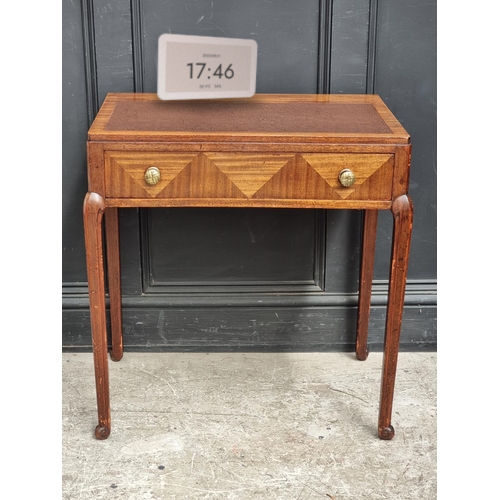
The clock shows h=17 m=46
